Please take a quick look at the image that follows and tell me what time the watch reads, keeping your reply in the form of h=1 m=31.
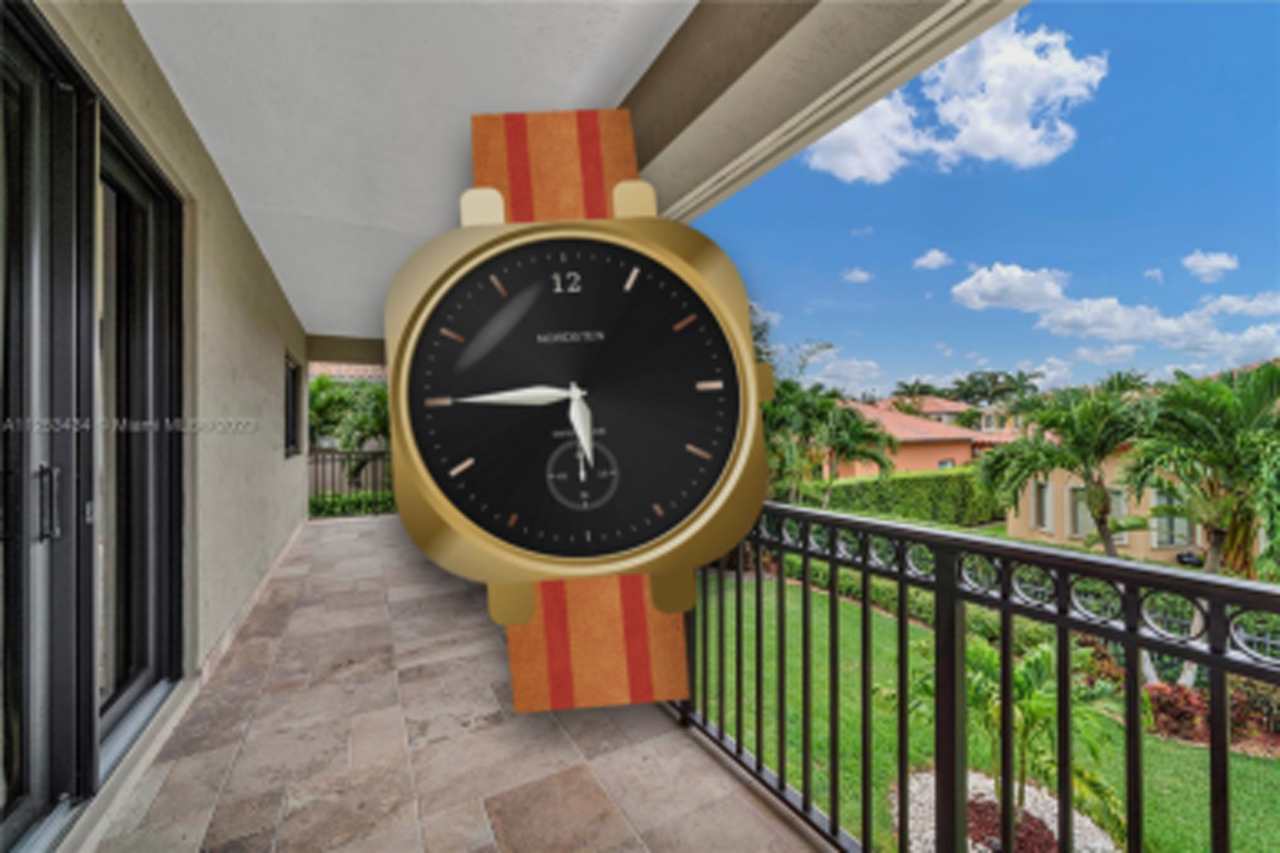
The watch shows h=5 m=45
